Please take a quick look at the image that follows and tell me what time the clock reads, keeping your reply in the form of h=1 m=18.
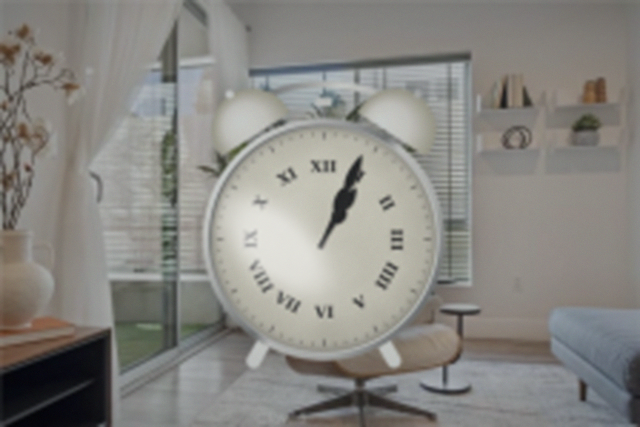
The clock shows h=1 m=4
